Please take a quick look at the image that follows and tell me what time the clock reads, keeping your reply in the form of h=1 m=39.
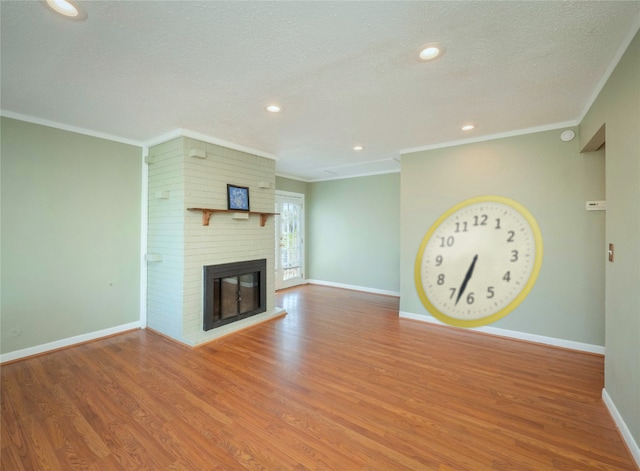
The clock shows h=6 m=33
